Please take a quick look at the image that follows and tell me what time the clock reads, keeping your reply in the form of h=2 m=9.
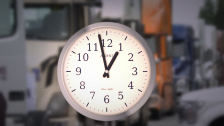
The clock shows h=12 m=58
